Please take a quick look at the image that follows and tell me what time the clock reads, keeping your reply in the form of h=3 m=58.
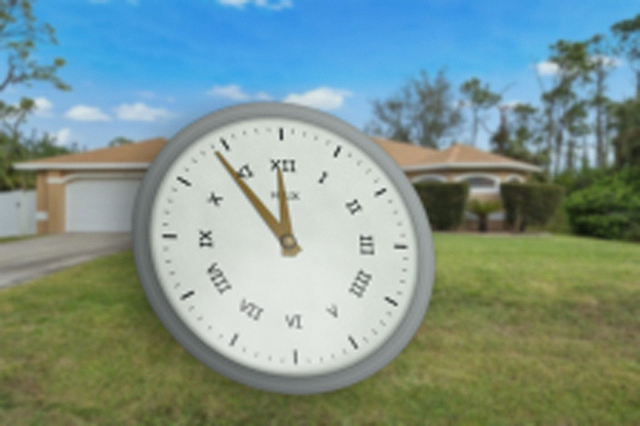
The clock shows h=11 m=54
